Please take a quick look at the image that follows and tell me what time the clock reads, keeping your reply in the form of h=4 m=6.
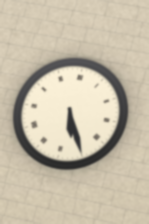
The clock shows h=5 m=25
